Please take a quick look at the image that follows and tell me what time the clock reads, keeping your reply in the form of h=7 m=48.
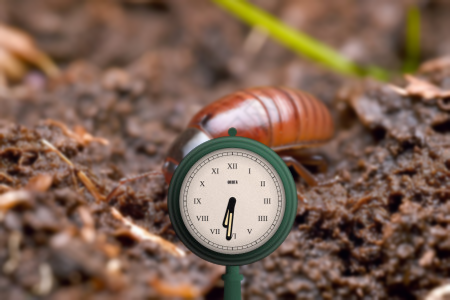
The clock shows h=6 m=31
